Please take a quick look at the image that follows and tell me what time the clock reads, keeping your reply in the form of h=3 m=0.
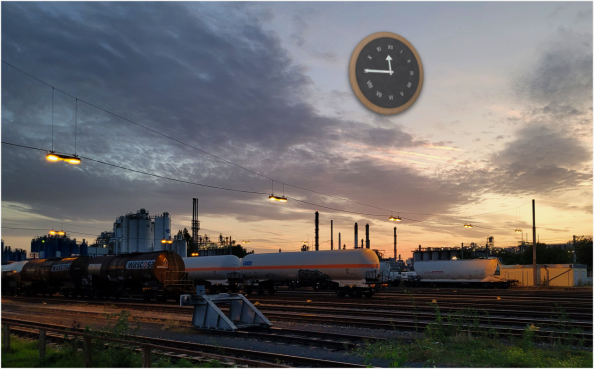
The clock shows h=11 m=45
